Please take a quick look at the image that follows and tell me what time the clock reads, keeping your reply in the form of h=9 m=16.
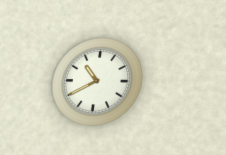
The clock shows h=10 m=40
